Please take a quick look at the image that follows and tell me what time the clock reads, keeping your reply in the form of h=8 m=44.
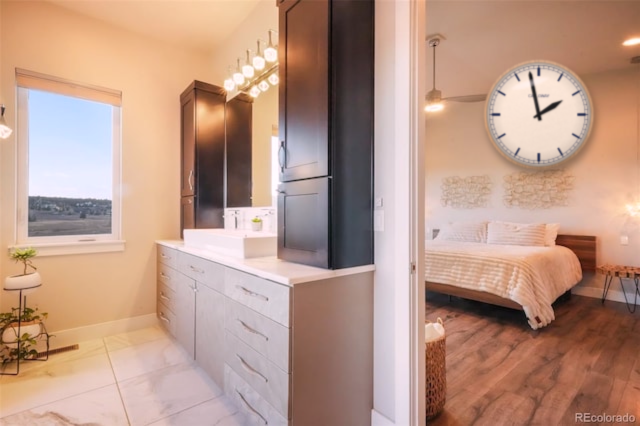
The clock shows h=1 m=58
